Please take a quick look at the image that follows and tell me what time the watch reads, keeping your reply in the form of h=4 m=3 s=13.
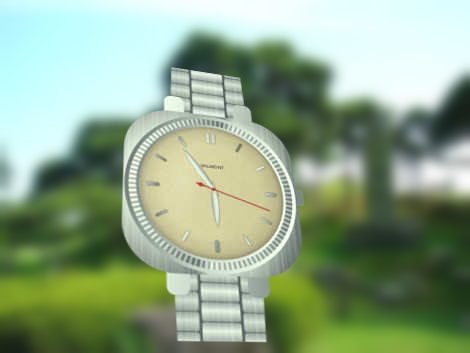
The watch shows h=5 m=54 s=18
